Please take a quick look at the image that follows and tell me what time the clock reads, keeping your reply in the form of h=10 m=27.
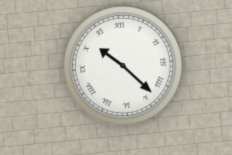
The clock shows h=10 m=23
